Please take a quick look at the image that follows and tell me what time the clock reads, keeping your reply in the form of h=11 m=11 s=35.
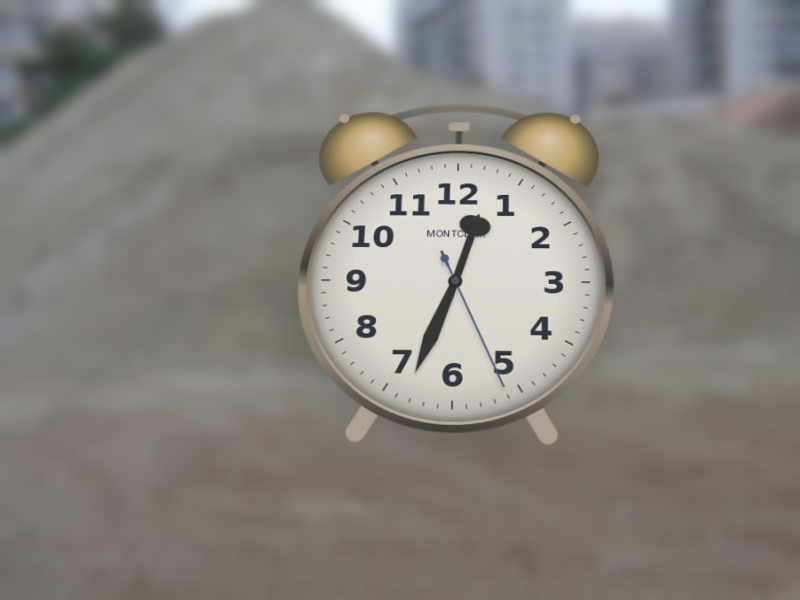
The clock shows h=12 m=33 s=26
